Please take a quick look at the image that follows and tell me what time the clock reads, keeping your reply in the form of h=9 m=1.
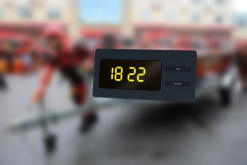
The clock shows h=18 m=22
